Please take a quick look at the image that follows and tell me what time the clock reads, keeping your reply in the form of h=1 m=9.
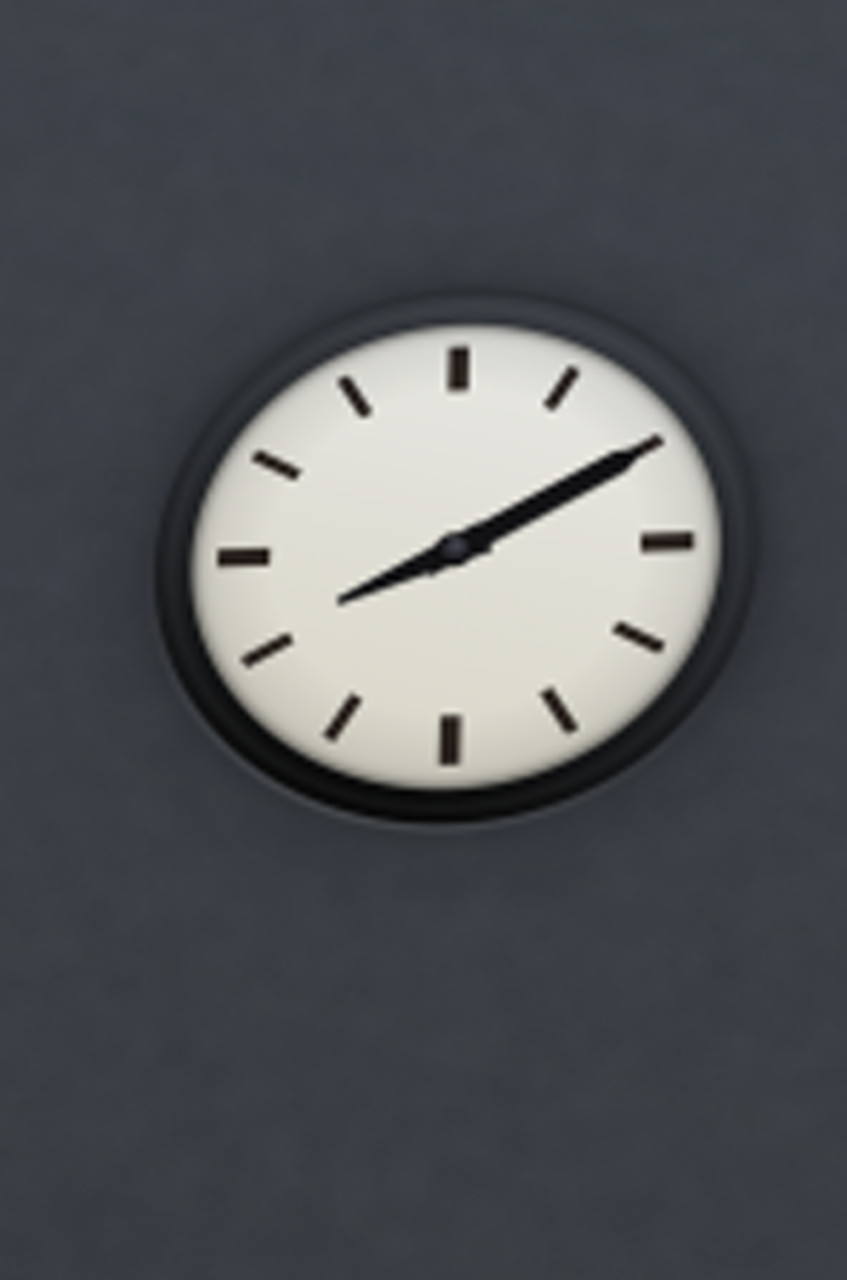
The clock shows h=8 m=10
